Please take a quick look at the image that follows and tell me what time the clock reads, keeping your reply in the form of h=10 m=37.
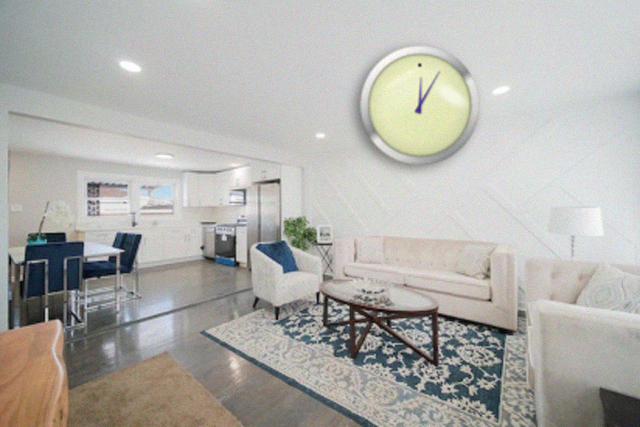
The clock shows h=12 m=5
